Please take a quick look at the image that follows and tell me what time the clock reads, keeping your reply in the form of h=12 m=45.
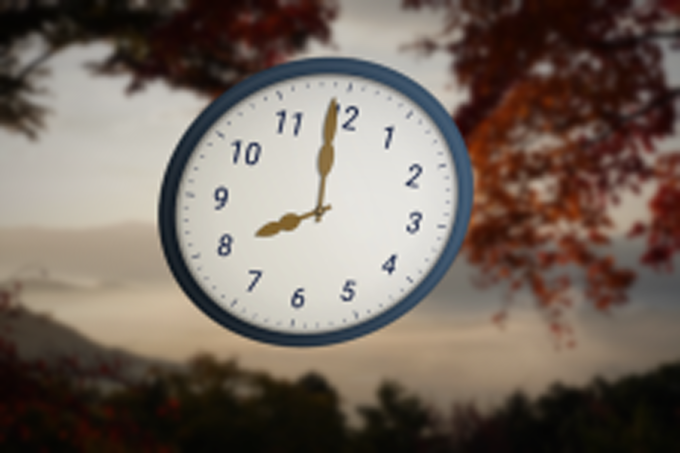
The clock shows h=7 m=59
